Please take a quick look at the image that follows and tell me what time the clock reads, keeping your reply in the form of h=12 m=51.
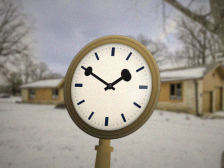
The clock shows h=1 m=50
